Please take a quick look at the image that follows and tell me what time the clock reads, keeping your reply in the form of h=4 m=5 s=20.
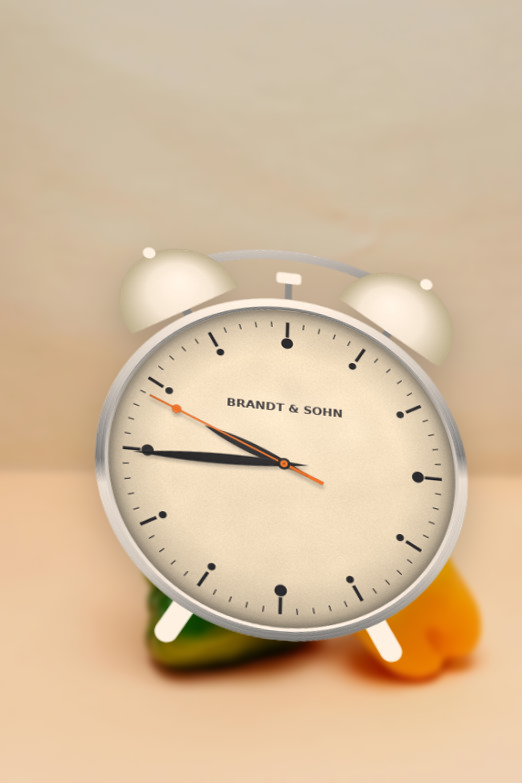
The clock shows h=9 m=44 s=49
